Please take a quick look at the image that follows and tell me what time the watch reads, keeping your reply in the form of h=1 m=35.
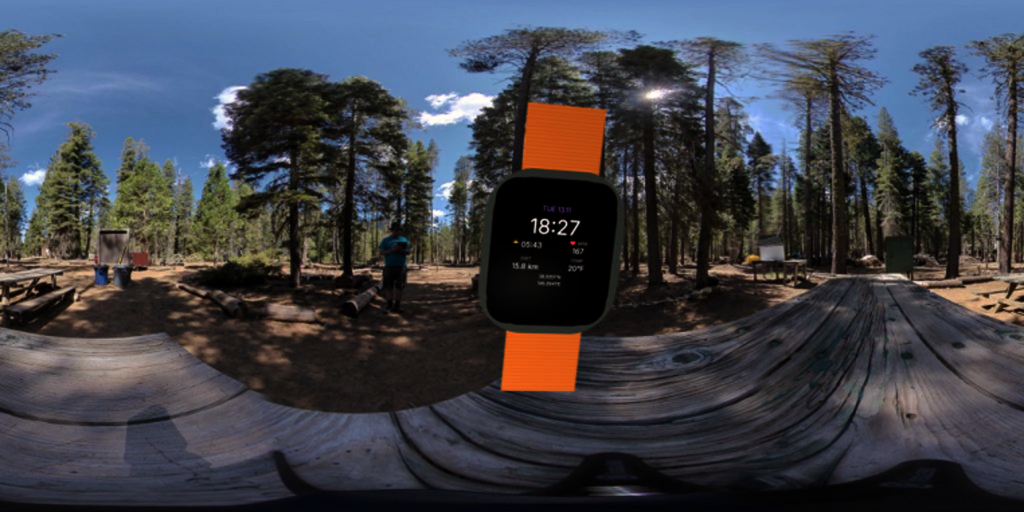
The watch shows h=18 m=27
